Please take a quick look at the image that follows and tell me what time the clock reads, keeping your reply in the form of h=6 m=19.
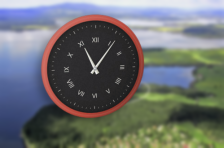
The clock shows h=11 m=6
